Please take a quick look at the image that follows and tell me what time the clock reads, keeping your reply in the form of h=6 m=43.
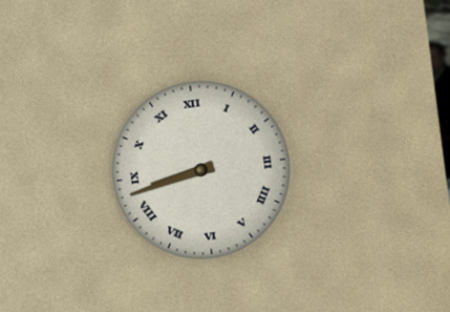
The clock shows h=8 m=43
